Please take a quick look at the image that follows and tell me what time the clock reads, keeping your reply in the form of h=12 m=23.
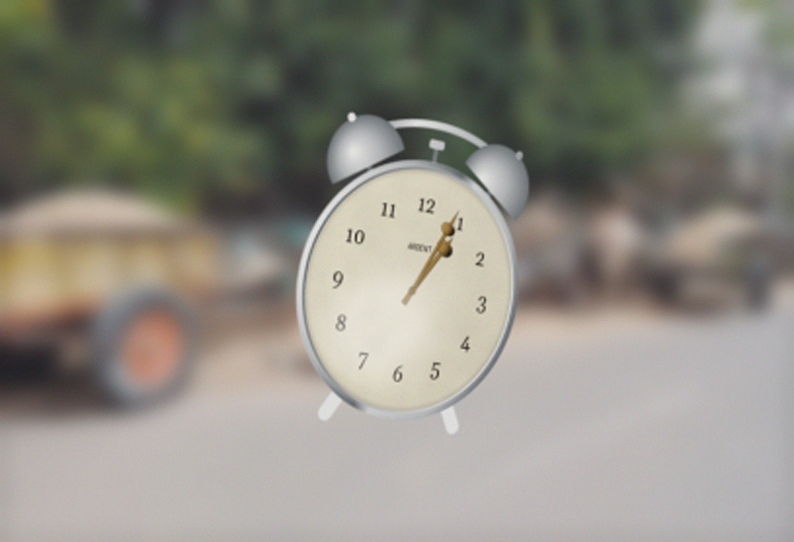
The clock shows h=1 m=4
